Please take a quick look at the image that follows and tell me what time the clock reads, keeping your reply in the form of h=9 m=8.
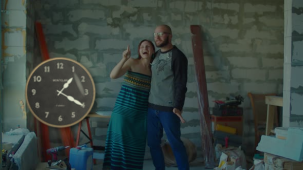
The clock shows h=1 m=20
